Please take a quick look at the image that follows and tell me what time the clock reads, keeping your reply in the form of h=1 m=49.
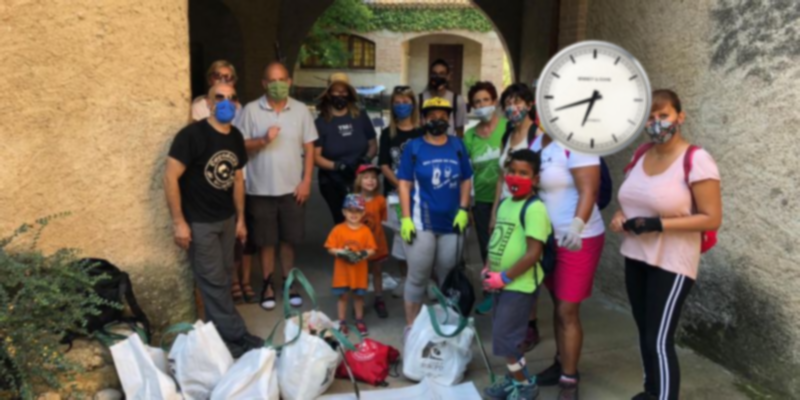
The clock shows h=6 m=42
